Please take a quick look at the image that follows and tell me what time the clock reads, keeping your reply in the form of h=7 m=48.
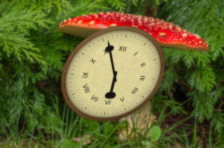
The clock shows h=5 m=56
